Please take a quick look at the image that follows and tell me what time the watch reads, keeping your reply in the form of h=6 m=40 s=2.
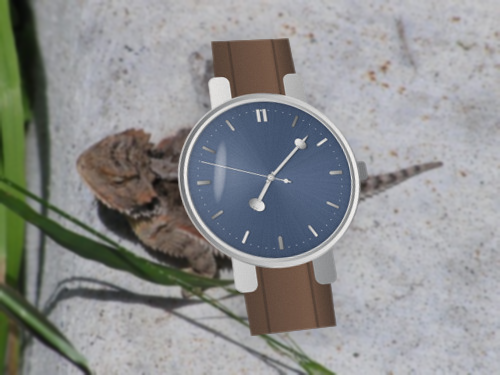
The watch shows h=7 m=7 s=48
